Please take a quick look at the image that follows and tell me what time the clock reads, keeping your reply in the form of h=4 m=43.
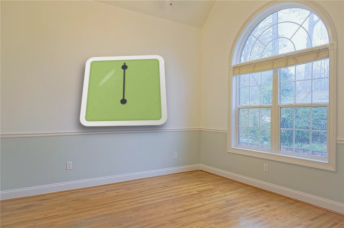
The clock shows h=6 m=0
